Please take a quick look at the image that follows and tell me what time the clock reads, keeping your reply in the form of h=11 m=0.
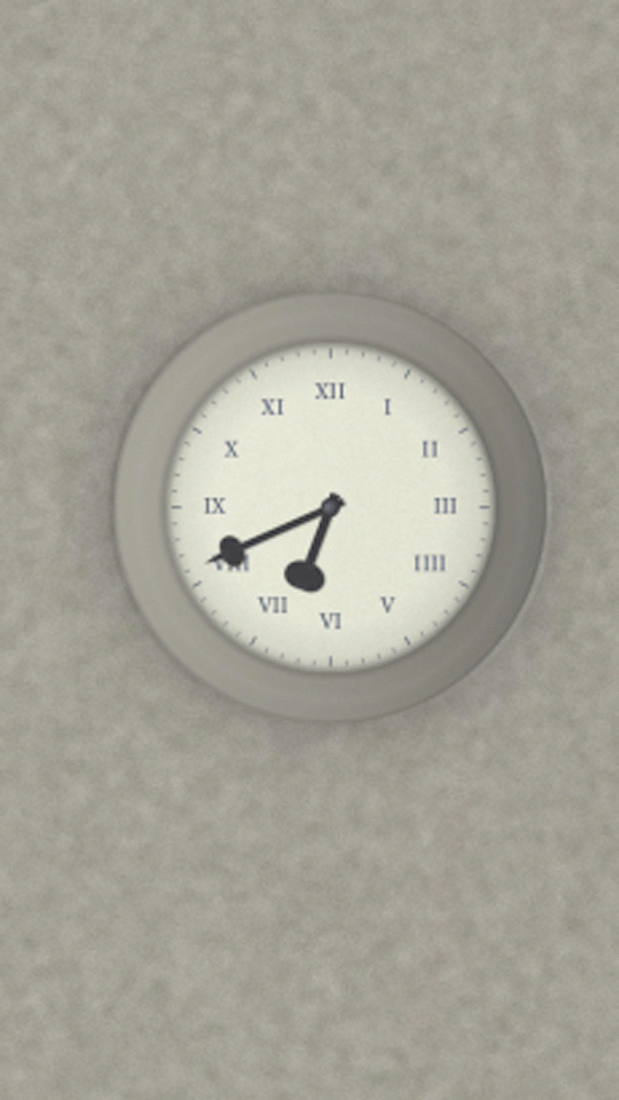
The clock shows h=6 m=41
